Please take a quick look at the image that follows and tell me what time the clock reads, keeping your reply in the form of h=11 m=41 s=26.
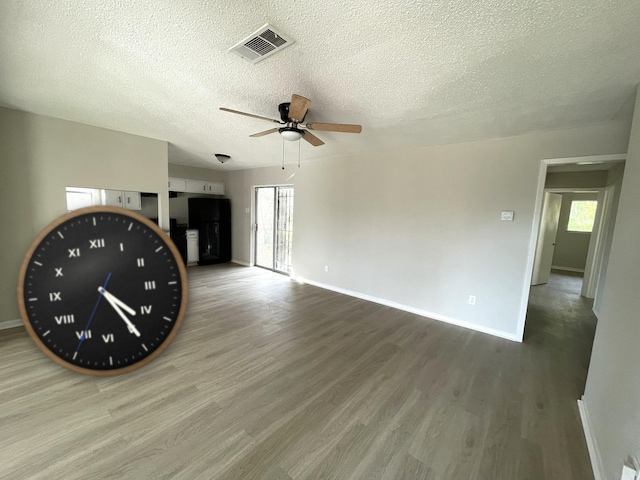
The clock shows h=4 m=24 s=35
